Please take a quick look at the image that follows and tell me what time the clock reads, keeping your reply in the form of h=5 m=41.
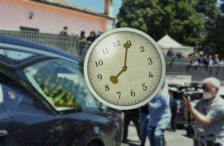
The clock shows h=8 m=4
